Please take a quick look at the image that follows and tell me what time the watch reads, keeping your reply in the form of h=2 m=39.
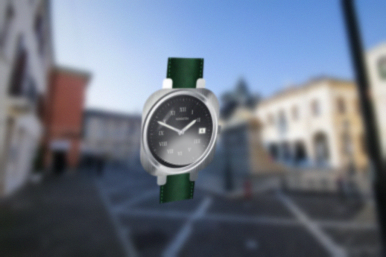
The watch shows h=1 m=49
